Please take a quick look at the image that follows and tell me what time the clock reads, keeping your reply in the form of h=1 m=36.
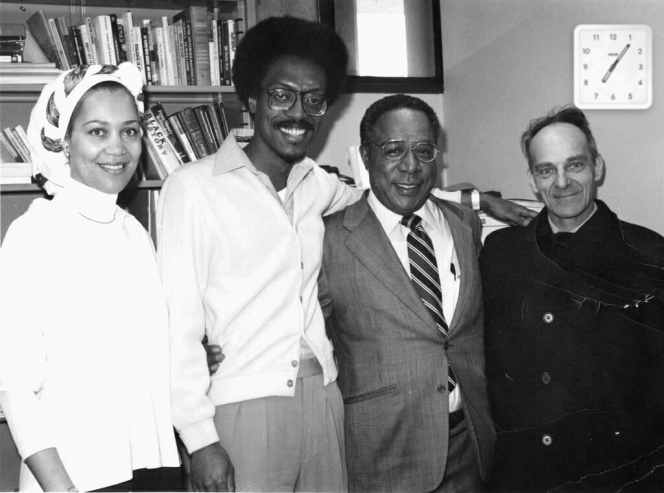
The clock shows h=7 m=6
